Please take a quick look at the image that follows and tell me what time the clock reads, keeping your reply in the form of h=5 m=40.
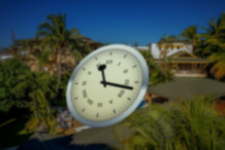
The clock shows h=11 m=17
